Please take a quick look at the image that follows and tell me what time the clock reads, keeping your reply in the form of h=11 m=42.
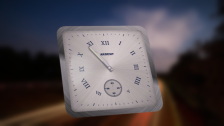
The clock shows h=10 m=54
